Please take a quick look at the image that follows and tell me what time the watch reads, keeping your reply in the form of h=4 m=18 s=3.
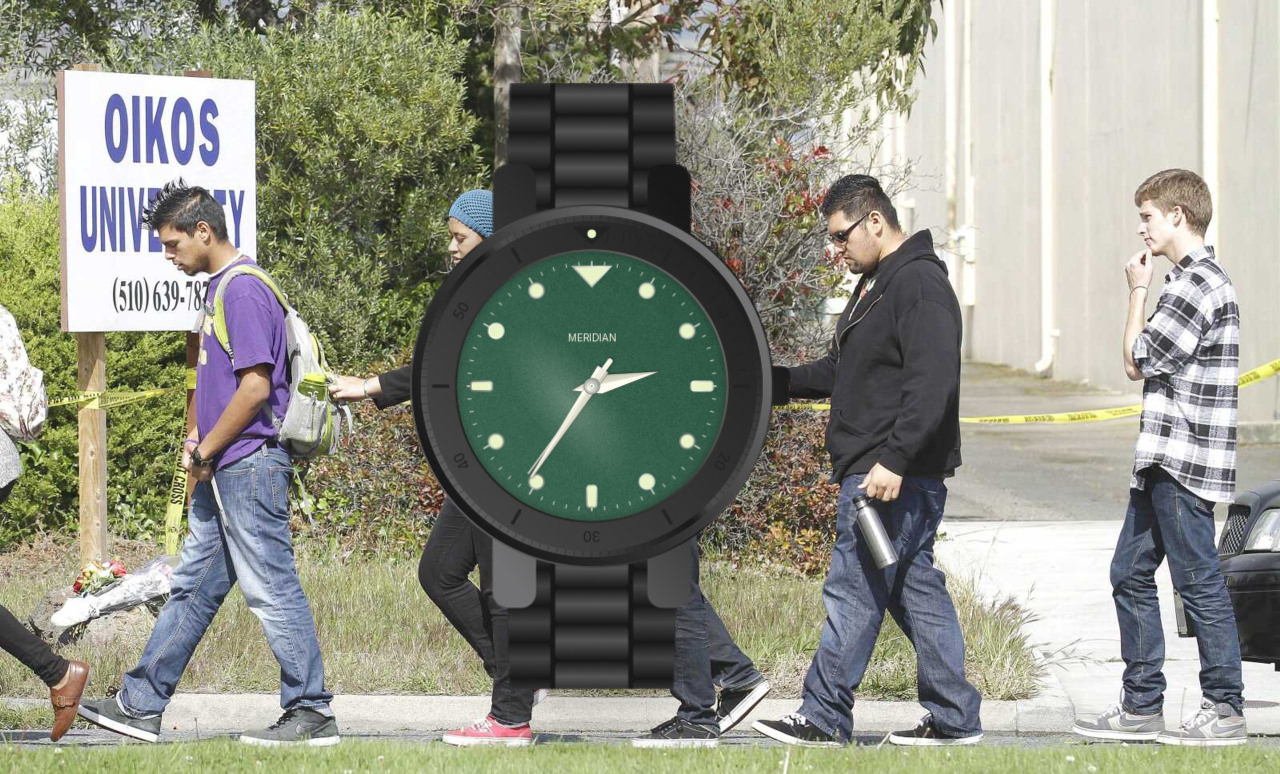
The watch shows h=2 m=35 s=36
